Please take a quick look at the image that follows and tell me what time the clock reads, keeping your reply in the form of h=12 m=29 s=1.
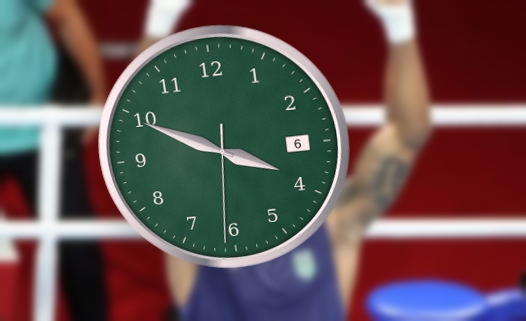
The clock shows h=3 m=49 s=31
